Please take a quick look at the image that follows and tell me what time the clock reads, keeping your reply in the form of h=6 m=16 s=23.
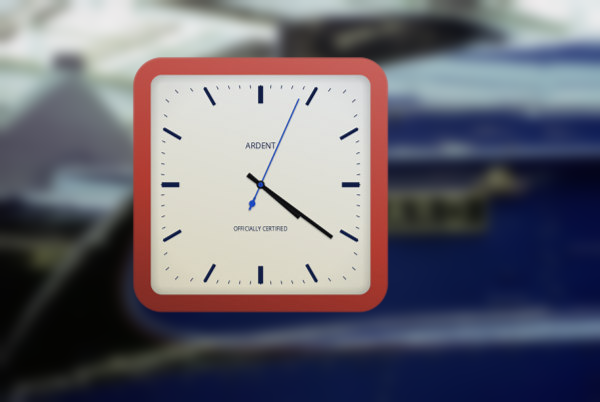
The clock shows h=4 m=21 s=4
